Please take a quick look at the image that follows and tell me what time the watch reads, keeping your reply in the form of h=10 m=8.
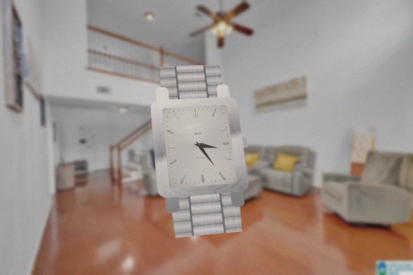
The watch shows h=3 m=25
